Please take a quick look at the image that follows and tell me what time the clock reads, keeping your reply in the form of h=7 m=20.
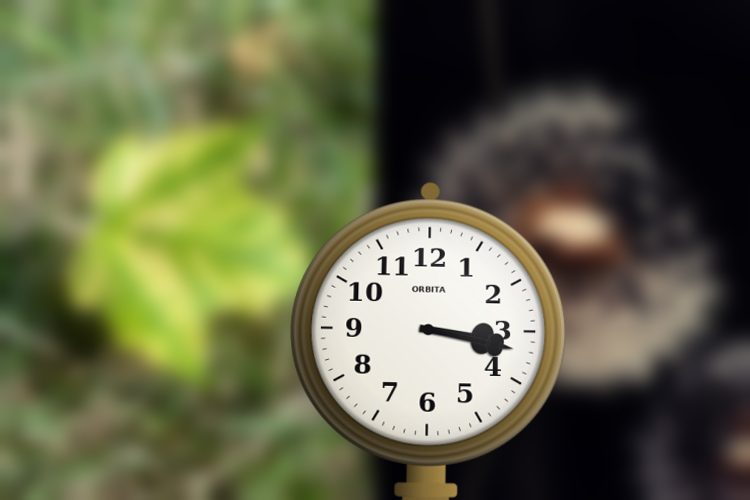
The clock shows h=3 m=17
